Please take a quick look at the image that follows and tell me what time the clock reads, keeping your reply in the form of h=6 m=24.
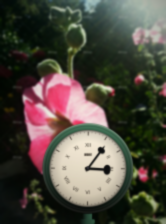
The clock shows h=3 m=6
